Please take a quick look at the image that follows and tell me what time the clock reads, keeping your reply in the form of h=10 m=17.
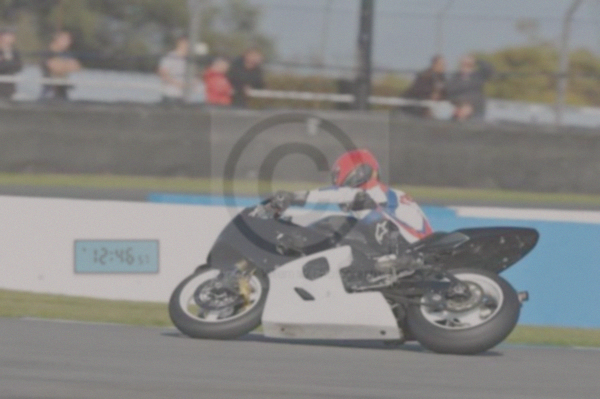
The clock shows h=12 m=46
